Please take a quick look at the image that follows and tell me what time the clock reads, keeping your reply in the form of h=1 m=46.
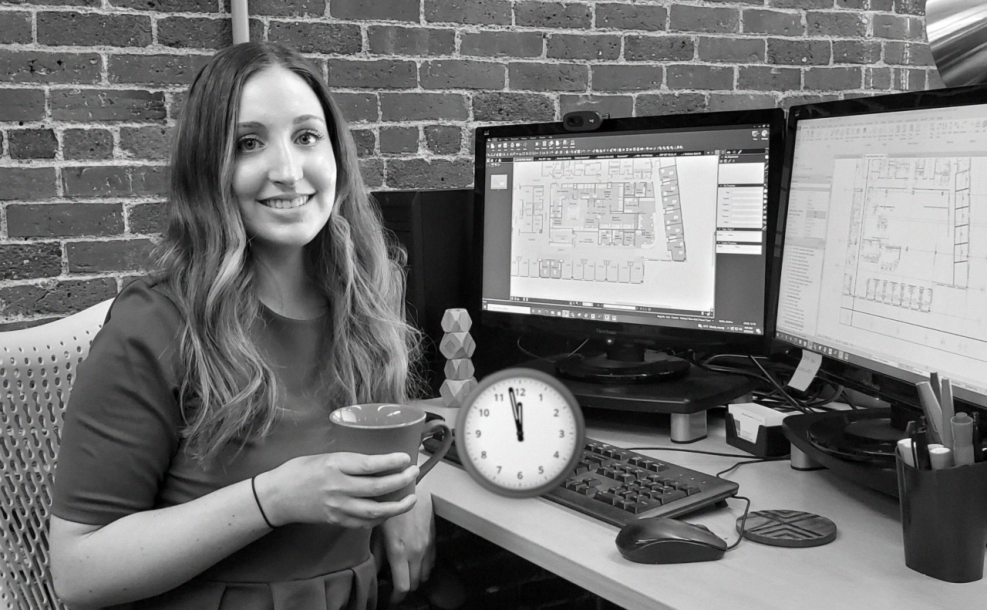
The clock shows h=11 m=58
